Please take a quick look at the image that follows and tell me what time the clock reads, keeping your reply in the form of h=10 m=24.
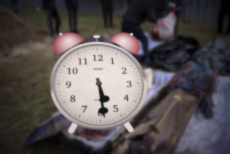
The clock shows h=5 m=29
